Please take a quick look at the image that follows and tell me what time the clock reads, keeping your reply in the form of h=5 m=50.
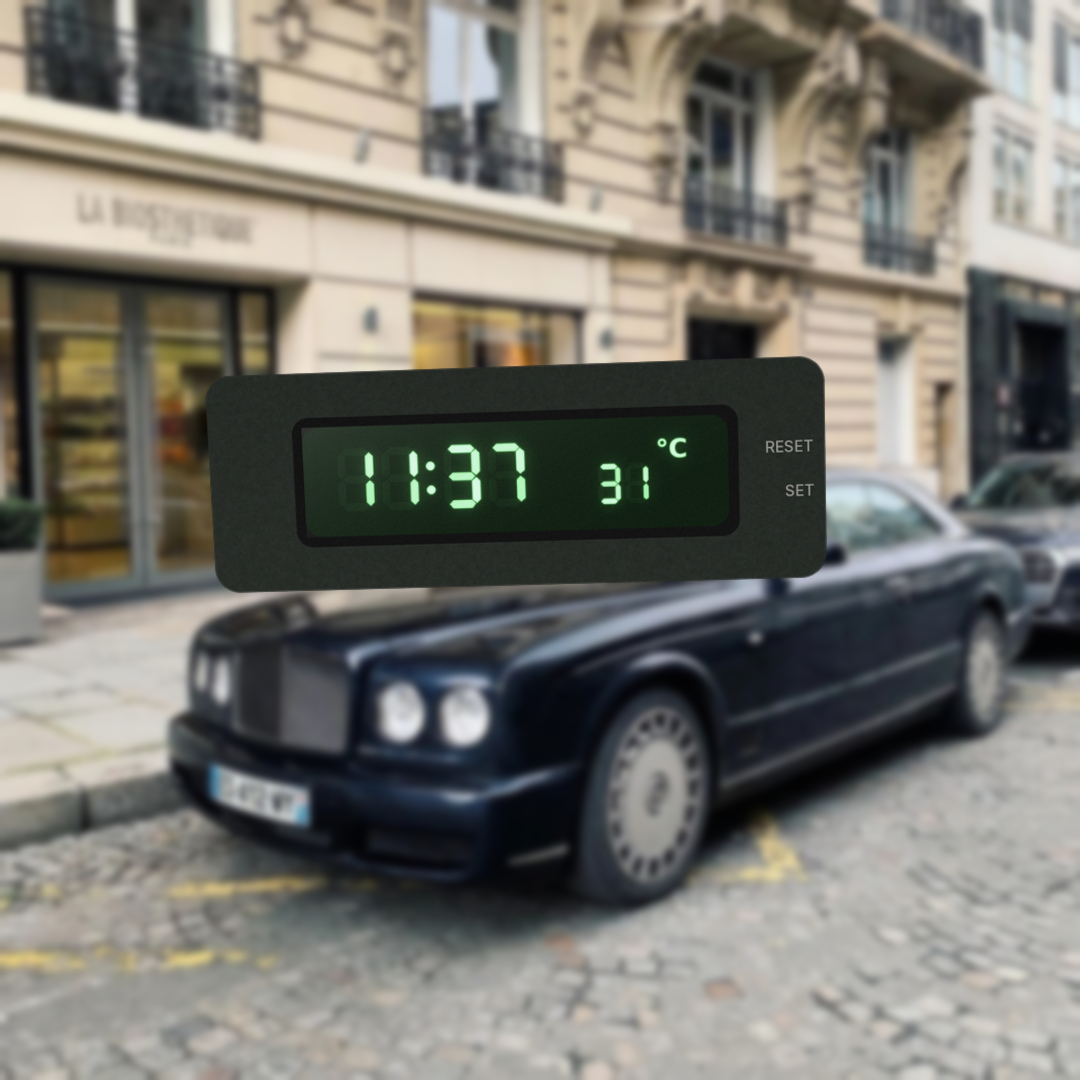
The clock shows h=11 m=37
